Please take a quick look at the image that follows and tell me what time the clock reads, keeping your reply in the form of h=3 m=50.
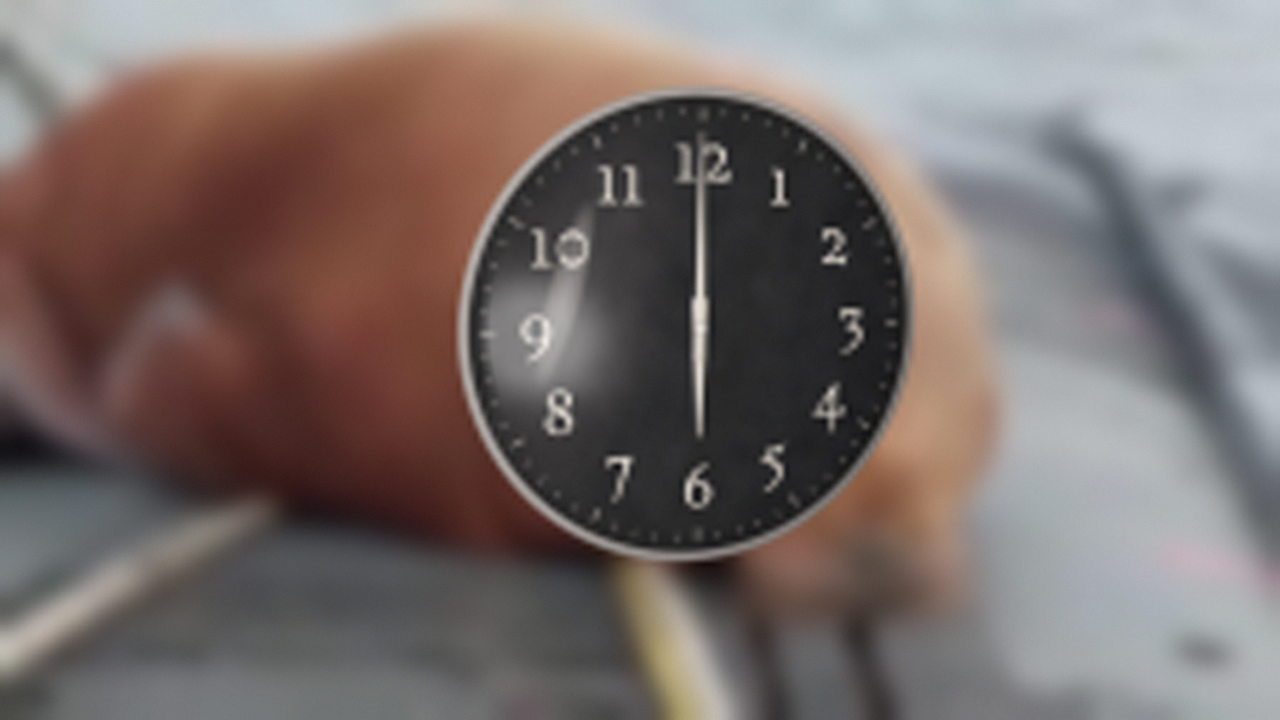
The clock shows h=6 m=0
